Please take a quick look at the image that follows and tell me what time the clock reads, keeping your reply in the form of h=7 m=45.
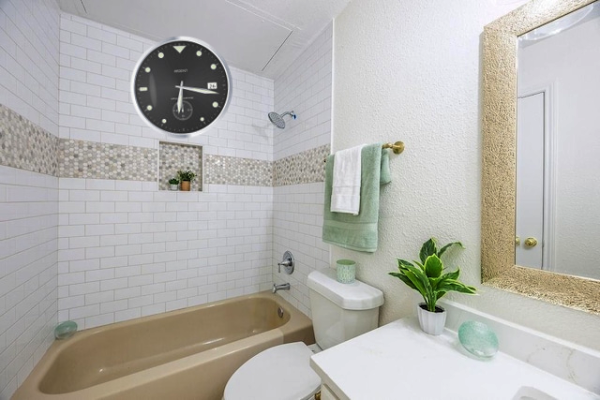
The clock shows h=6 m=17
